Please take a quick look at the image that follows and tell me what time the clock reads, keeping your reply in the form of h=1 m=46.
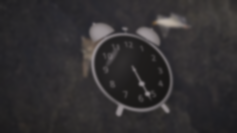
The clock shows h=5 m=27
